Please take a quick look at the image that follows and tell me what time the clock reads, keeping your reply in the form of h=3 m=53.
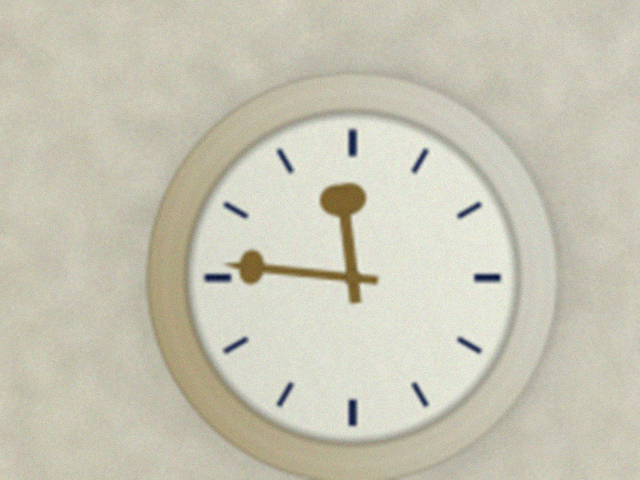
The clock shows h=11 m=46
